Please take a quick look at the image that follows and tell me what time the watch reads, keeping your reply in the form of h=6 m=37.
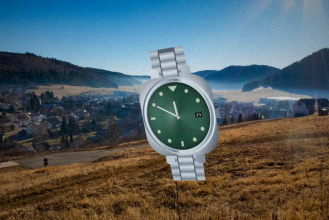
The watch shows h=11 m=50
